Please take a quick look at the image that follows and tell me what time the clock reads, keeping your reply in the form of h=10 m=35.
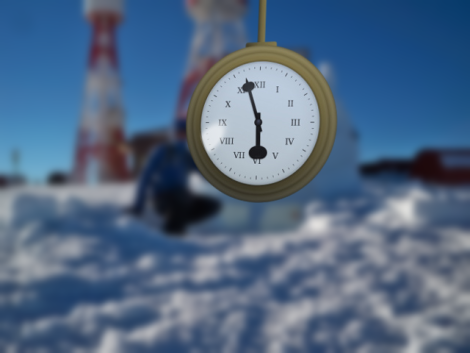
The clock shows h=5 m=57
